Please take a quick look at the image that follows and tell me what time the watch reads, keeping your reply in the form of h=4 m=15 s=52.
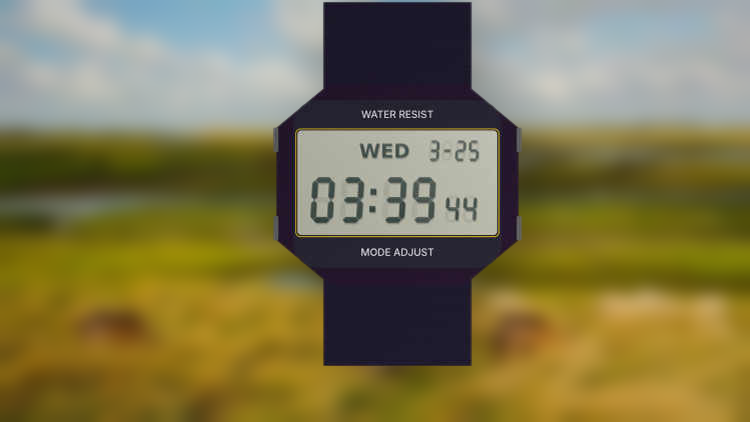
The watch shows h=3 m=39 s=44
